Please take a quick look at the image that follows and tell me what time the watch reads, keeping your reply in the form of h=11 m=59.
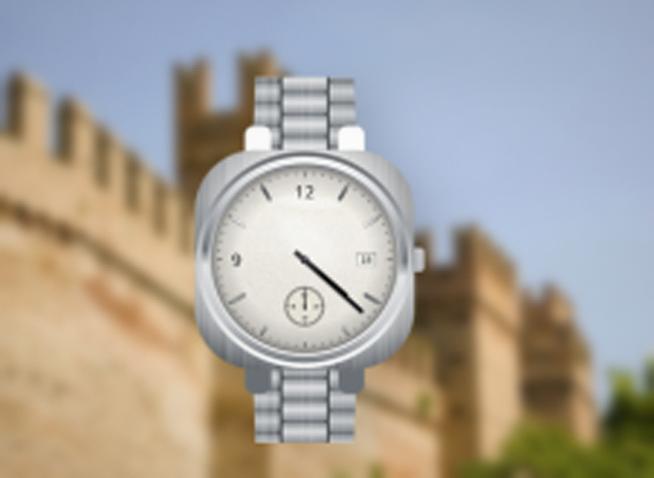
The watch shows h=4 m=22
